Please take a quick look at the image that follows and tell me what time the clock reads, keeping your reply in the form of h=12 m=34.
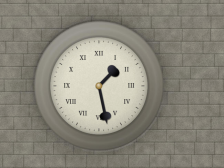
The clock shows h=1 m=28
